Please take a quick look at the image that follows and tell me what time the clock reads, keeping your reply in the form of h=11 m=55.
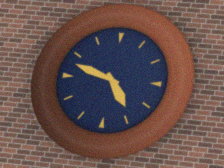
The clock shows h=4 m=48
